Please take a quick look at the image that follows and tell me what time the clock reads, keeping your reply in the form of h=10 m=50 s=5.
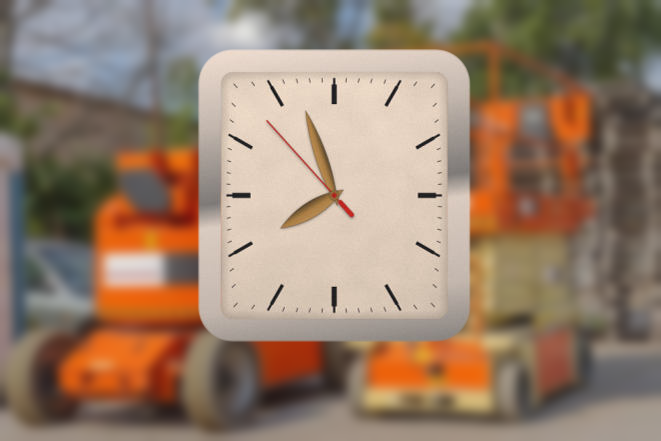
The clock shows h=7 m=56 s=53
